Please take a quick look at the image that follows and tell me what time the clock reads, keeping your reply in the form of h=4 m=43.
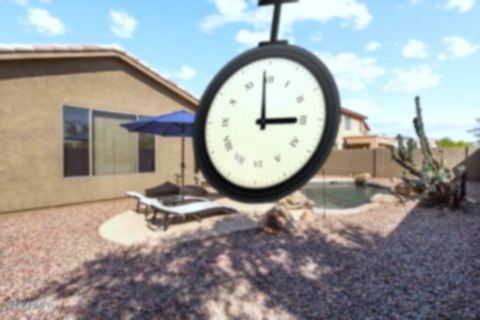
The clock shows h=2 m=59
